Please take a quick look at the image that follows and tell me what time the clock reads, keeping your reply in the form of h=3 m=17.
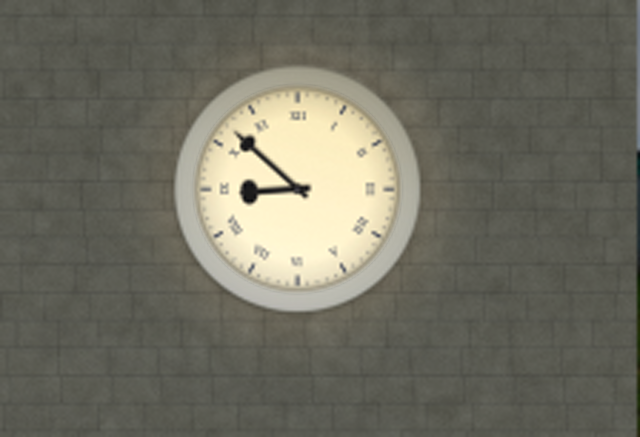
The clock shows h=8 m=52
